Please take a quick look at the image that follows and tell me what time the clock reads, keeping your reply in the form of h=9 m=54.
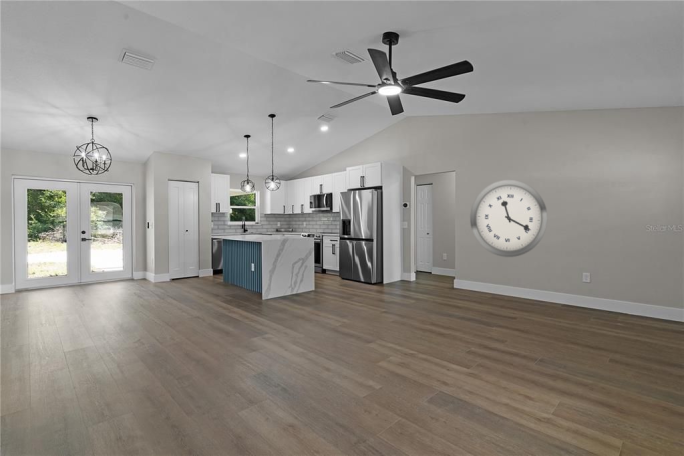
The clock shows h=11 m=19
